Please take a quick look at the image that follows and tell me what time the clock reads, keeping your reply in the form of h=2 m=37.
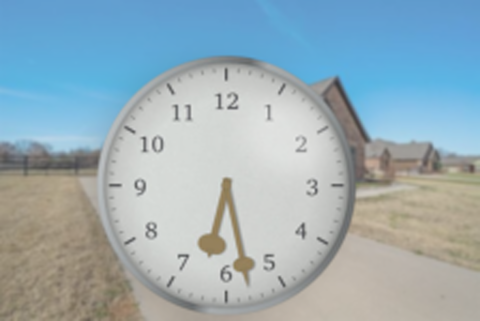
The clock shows h=6 m=28
